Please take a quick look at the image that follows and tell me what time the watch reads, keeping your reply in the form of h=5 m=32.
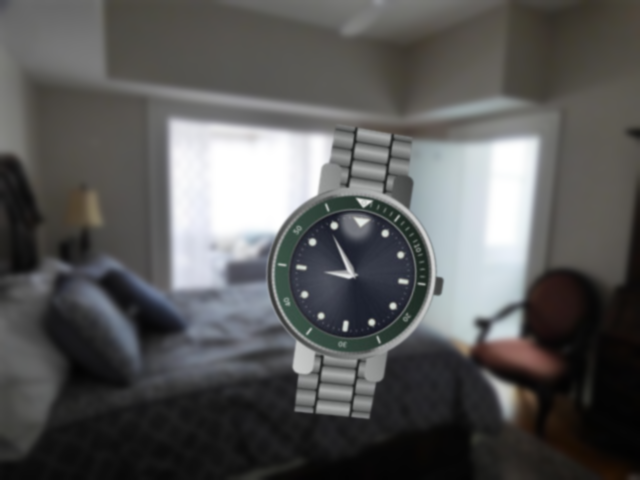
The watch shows h=8 m=54
